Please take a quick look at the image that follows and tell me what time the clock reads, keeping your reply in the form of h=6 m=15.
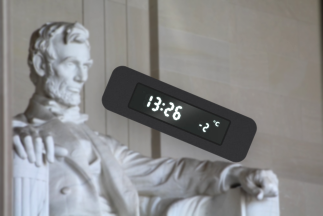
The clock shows h=13 m=26
